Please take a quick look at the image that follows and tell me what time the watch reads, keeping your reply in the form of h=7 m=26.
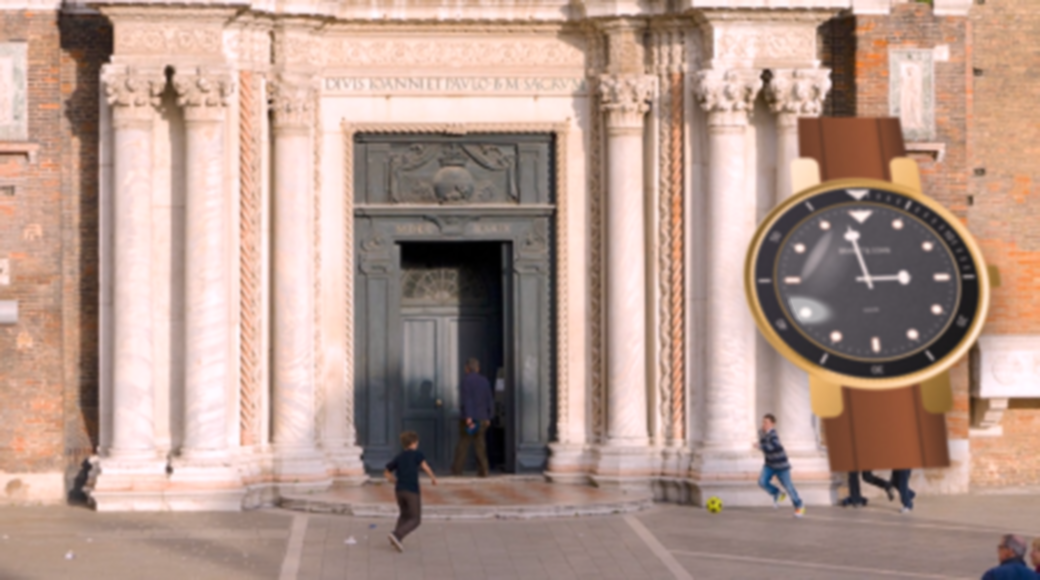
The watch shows h=2 m=58
